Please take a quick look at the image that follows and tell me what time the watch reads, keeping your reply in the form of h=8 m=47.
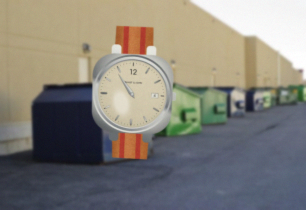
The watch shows h=10 m=54
